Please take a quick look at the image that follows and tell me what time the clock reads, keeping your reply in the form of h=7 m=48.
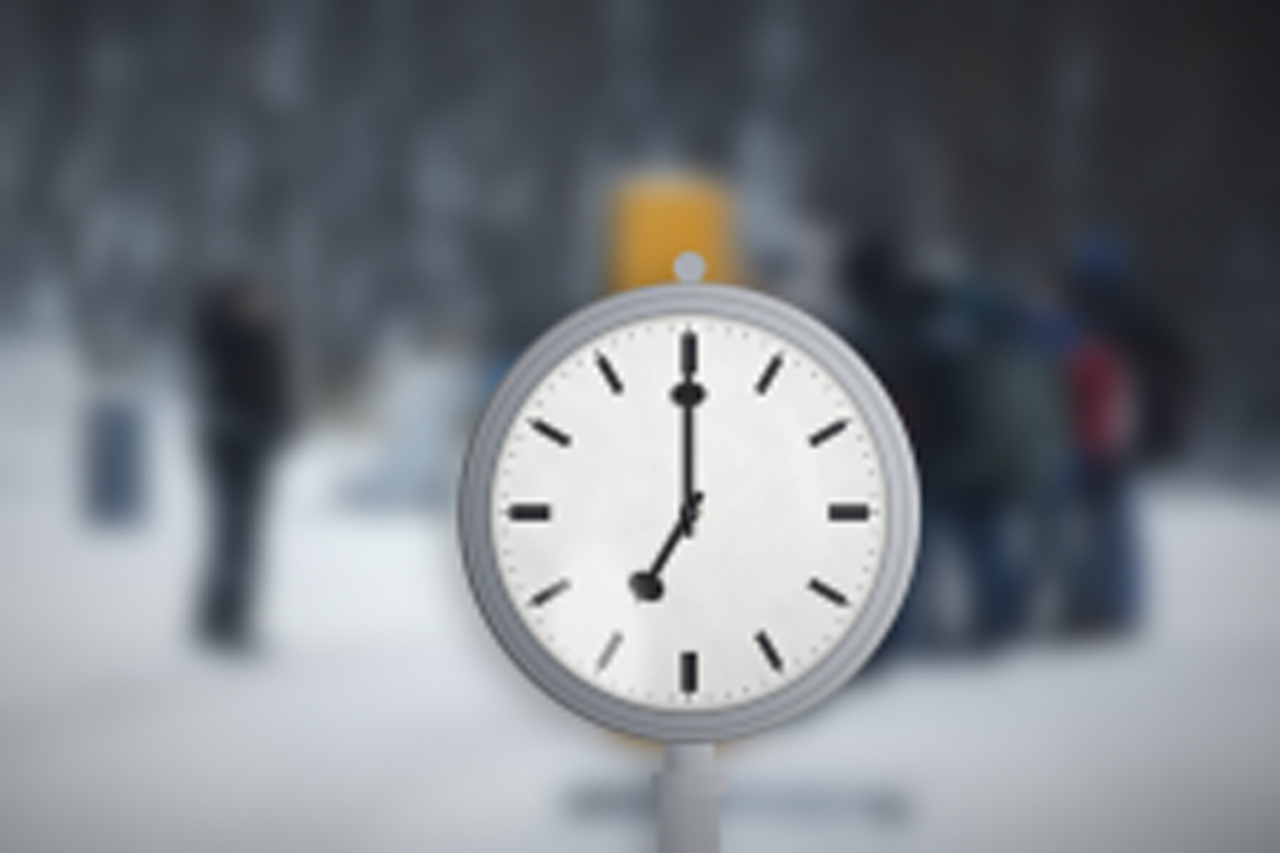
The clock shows h=7 m=0
